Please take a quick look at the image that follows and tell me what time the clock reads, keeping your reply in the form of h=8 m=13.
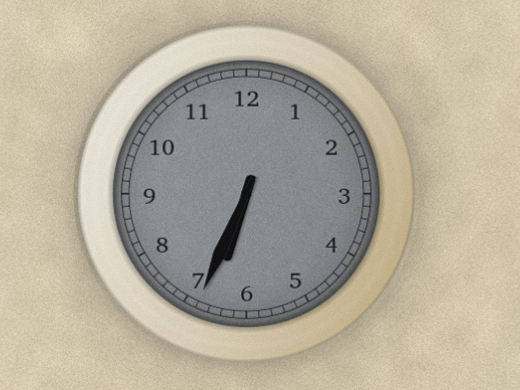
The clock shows h=6 m=34
